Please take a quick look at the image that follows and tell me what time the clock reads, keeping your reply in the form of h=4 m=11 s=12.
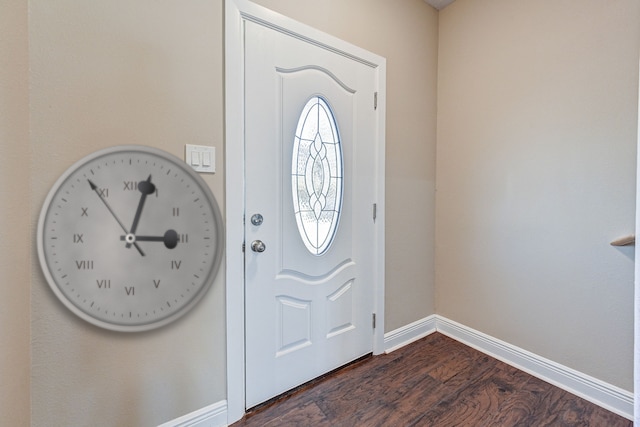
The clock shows h=3 m=2 s=54
